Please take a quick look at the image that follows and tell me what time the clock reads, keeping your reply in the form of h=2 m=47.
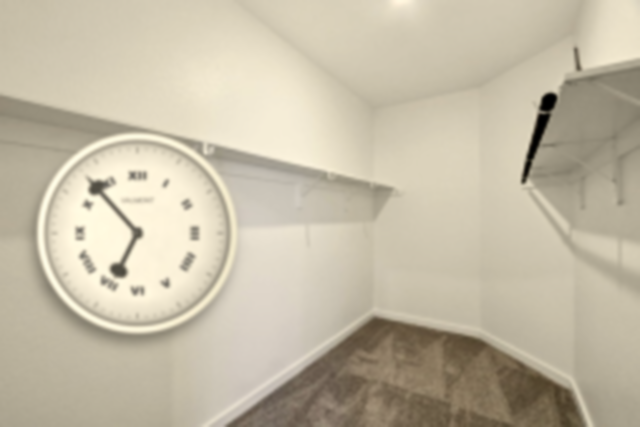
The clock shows h=6 m=53
